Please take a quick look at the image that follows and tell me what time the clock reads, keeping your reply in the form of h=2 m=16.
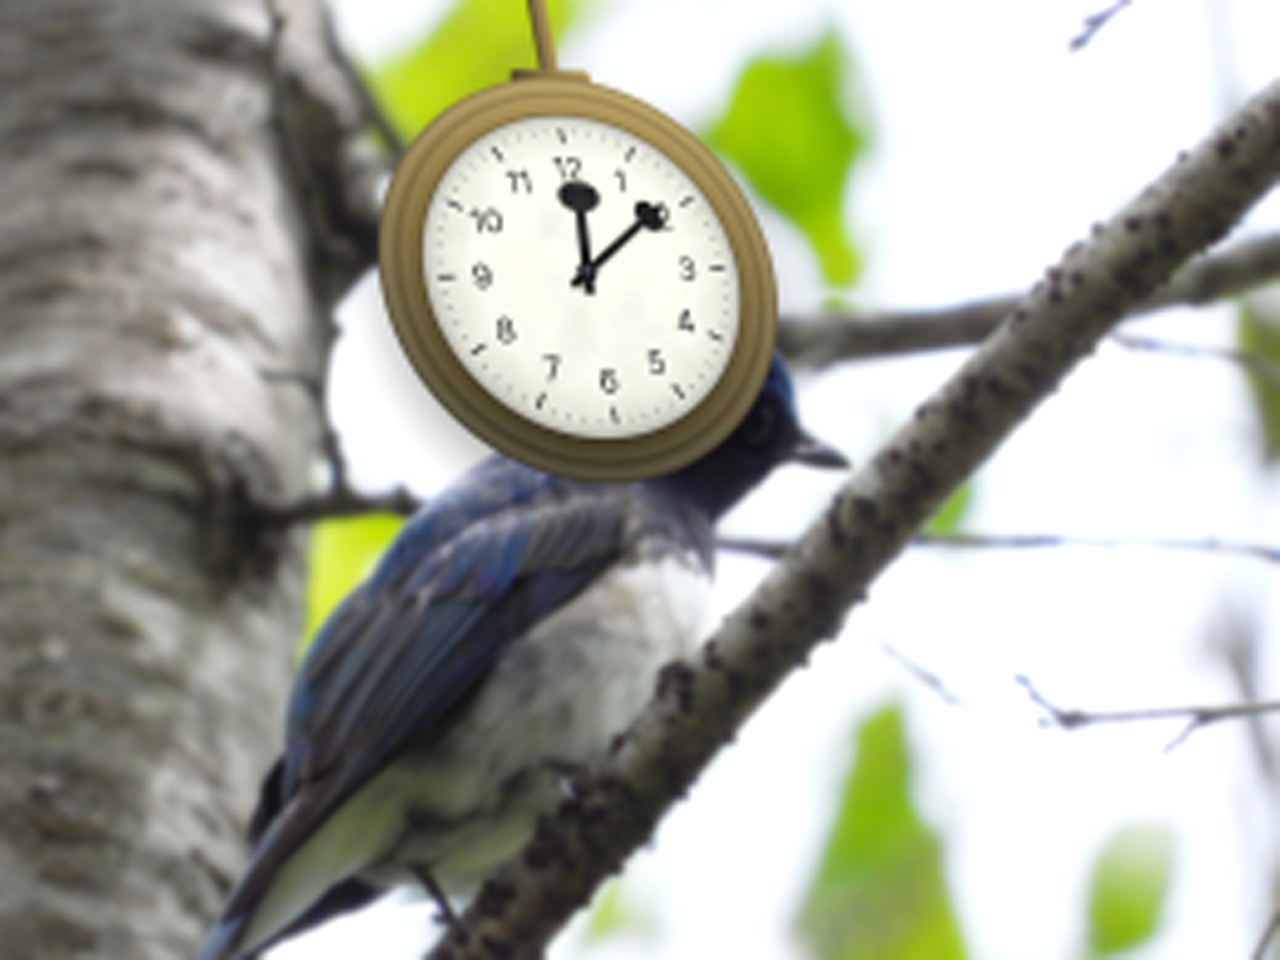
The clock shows h=12 m=9
